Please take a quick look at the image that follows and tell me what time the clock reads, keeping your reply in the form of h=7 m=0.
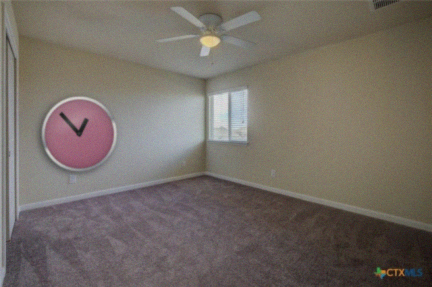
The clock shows h=12 m=53
